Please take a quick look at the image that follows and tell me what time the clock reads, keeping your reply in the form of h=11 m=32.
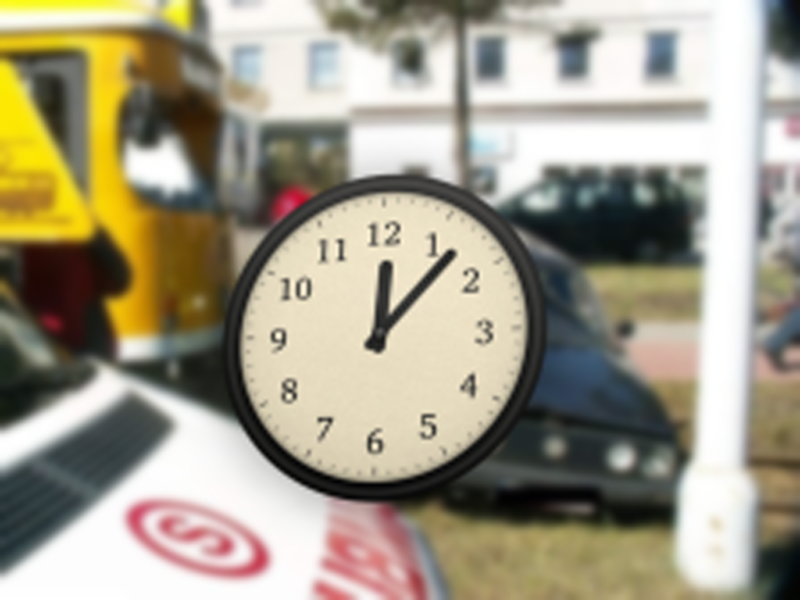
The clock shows h=12 m=7
